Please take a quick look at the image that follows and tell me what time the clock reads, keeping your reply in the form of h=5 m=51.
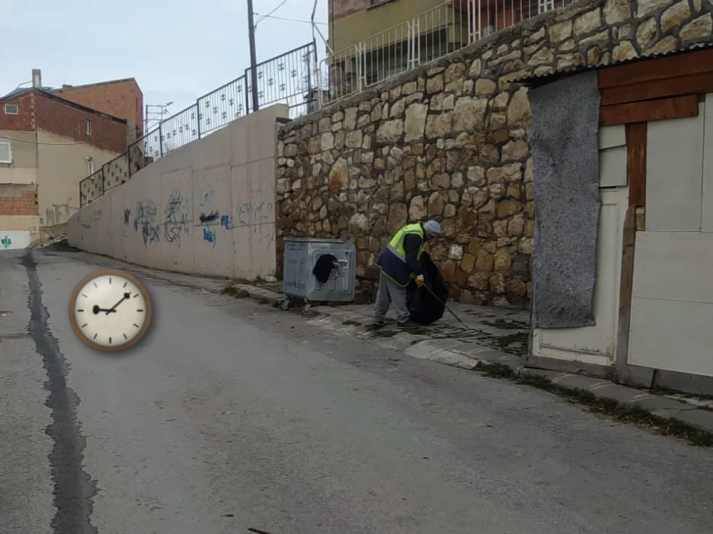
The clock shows h=9 m=8
